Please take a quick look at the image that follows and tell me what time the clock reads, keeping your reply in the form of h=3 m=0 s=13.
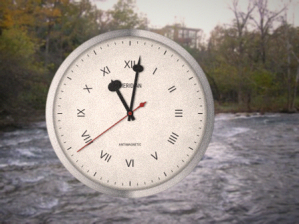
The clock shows h=11 m=1 s=39
